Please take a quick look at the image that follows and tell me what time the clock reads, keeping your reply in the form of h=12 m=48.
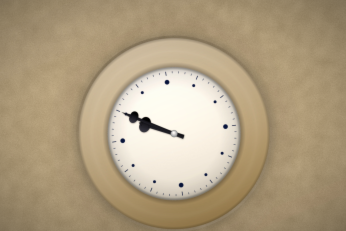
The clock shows h=9 m=50
